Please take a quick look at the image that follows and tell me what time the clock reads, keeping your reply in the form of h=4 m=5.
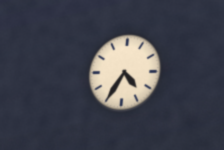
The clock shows h=4 m=35
